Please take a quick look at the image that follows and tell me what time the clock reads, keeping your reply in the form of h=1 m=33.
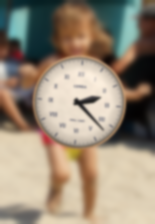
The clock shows h=2 m=22
